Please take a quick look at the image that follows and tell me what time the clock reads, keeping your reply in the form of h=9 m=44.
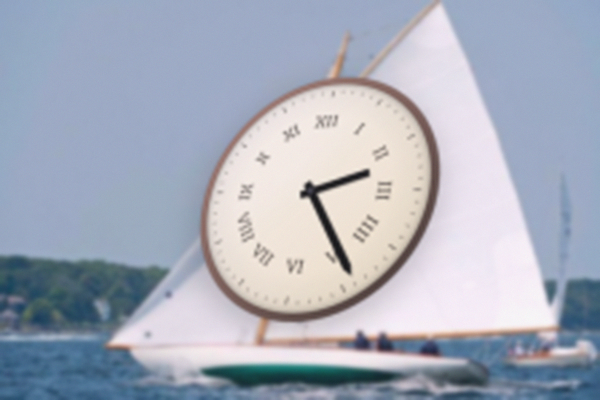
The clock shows h=2 m=24
